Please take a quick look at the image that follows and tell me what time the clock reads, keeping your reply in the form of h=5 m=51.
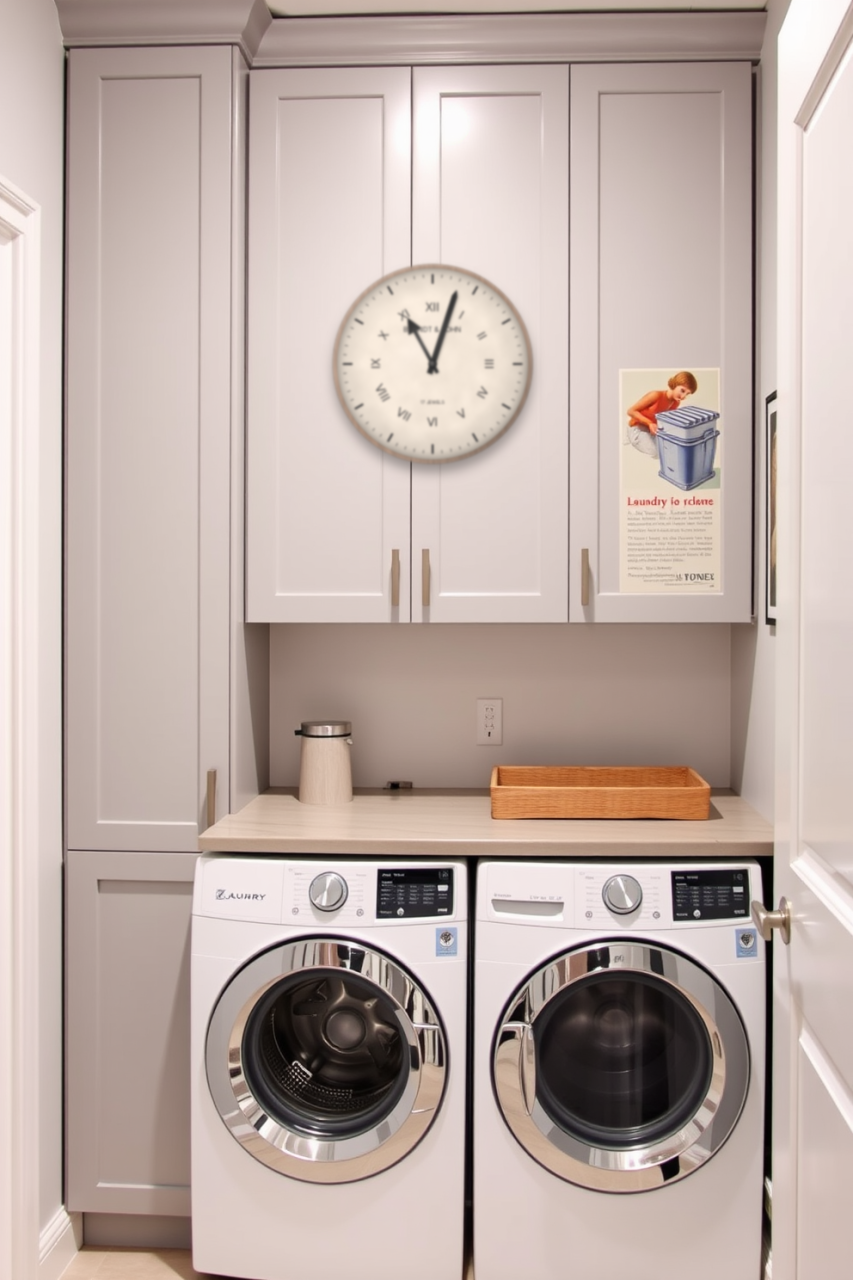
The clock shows h=11 m=3
